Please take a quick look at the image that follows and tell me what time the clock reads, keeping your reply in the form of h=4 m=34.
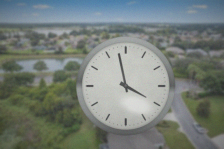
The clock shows h=3 m=58
